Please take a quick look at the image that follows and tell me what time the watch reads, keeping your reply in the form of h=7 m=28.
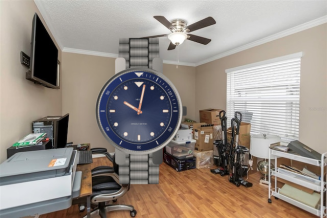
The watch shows h=10 m=2
